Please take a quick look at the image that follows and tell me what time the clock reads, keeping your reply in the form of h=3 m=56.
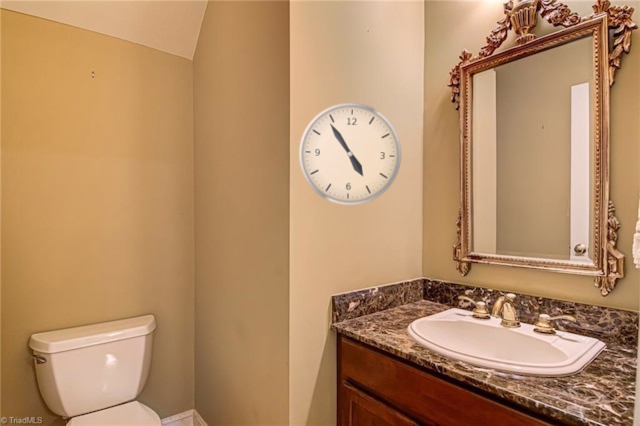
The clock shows h=4 m=54
